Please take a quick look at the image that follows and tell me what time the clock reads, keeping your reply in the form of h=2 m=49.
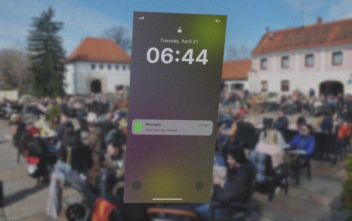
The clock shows h=6 m=44
